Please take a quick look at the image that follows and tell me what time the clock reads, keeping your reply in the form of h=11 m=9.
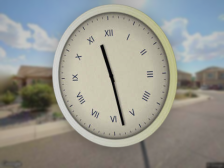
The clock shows h=11 m=28
